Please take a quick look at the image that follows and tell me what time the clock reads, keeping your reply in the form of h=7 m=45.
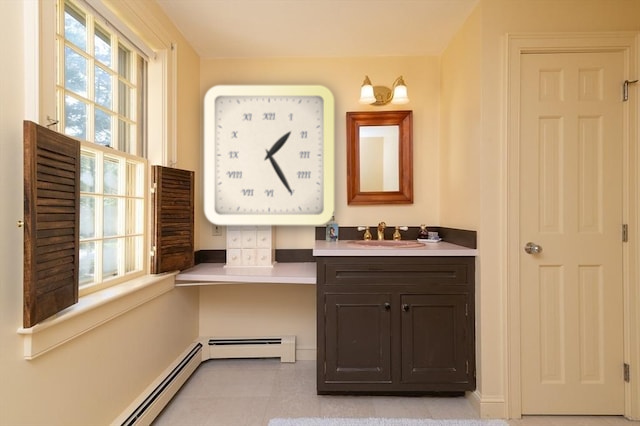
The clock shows h=1 m=25
